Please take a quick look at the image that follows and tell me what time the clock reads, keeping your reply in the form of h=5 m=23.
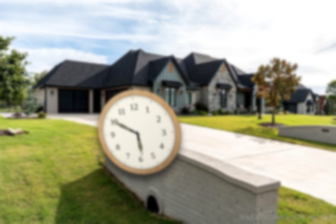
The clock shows h=5 m=50
